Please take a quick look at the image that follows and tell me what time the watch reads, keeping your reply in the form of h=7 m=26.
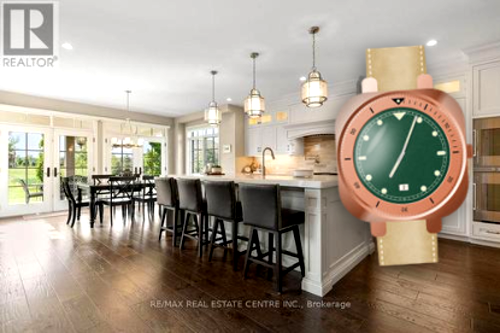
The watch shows h=7 m=4
